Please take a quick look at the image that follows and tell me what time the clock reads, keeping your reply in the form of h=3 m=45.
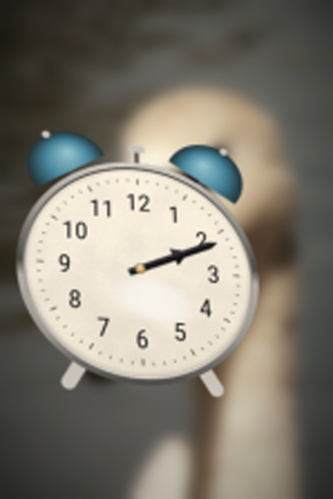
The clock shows h=2 m=11
